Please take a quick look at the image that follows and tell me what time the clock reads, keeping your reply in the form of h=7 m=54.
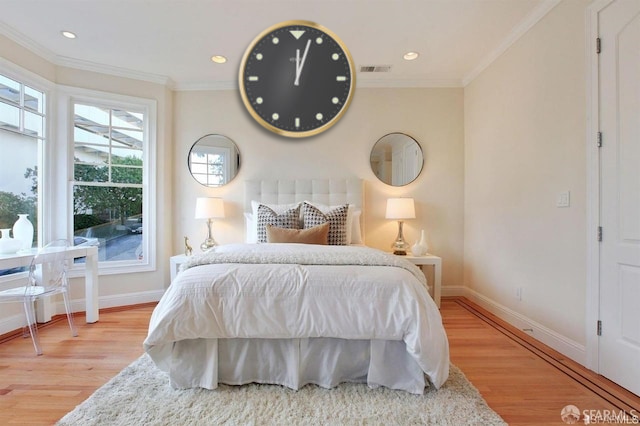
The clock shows h=12 m=3
